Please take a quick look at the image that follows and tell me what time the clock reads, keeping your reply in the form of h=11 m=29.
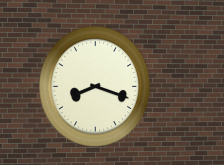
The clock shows h=8 m=18
